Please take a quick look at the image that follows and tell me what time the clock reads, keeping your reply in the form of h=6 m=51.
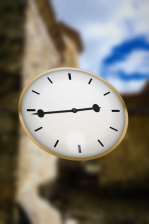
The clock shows h=2 m=44
